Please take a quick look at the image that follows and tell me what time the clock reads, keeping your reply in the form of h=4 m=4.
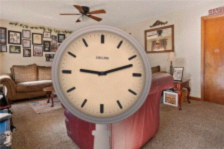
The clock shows h=9 m=12
